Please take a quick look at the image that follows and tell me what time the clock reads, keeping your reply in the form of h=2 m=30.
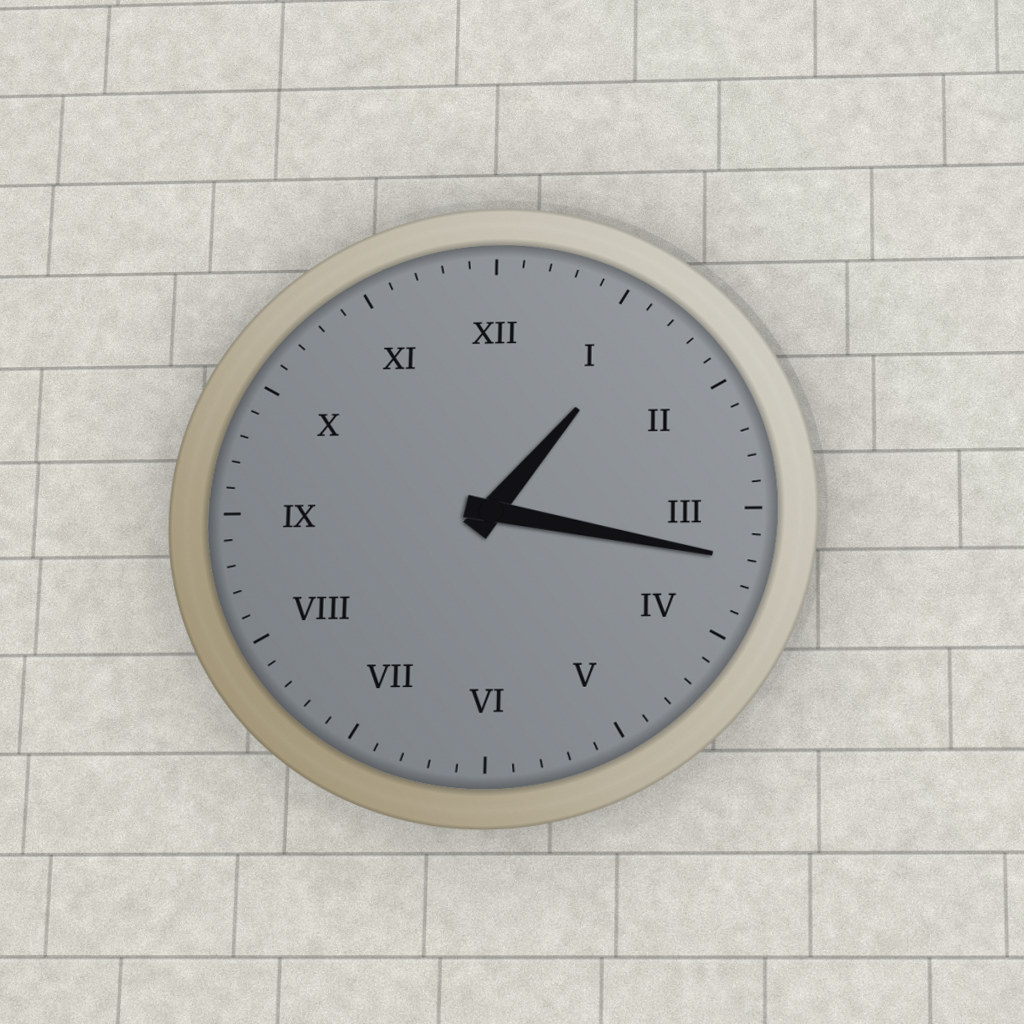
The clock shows h=1 m=17
